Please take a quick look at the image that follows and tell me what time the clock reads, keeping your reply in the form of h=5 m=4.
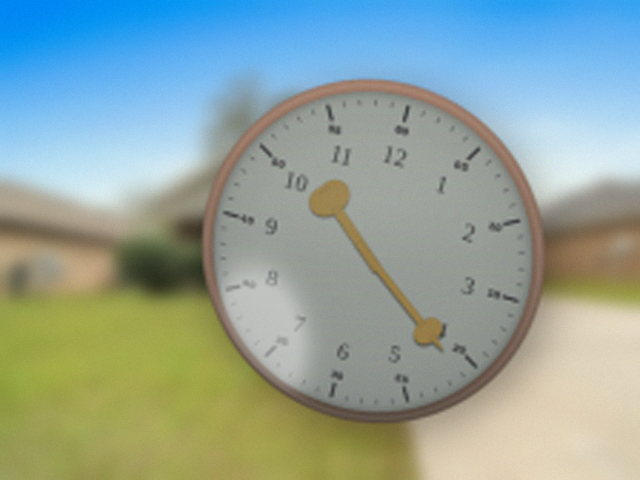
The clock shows h=10 m=21
